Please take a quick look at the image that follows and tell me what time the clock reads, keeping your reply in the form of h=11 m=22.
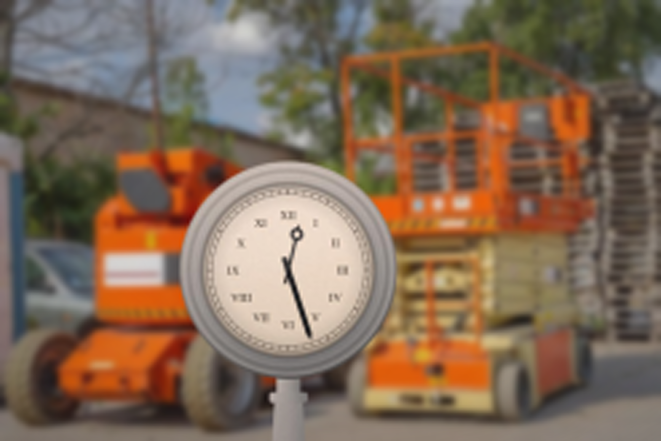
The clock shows h=12 m=27
